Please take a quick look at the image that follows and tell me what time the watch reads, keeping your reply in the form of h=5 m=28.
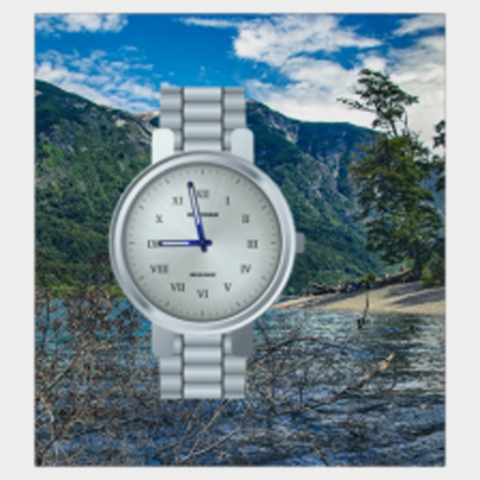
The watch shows h=8 m=58
